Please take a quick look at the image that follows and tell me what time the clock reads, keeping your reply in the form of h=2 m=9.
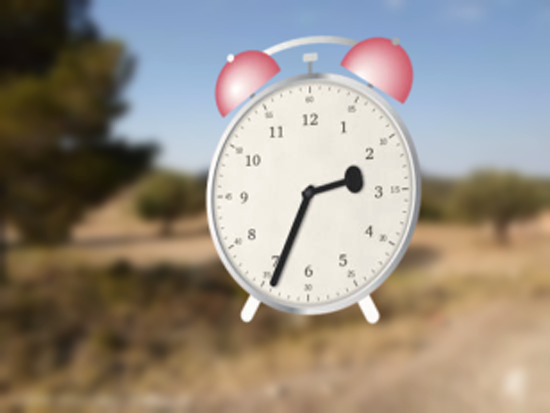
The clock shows h=2 m=34
